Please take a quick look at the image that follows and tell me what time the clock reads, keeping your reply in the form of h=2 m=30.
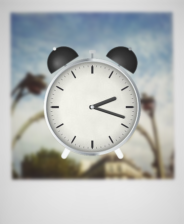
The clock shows h=2 m=18
